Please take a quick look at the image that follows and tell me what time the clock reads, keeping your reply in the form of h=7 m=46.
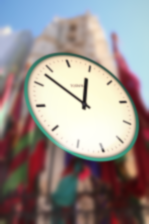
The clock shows h=12 m=53
